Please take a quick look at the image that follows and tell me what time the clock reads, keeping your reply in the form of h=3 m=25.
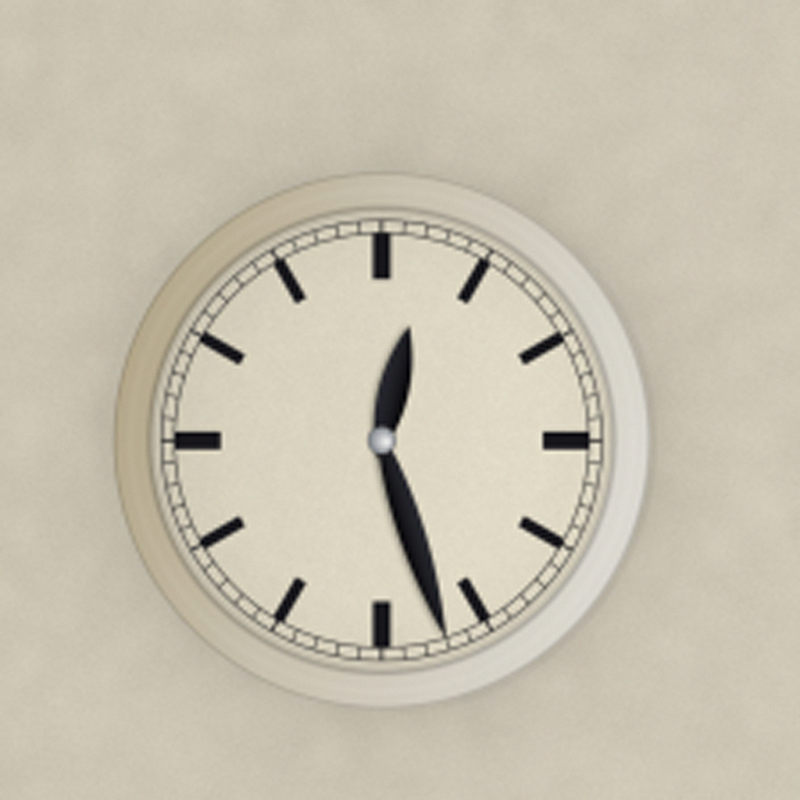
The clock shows h=12 m=27
